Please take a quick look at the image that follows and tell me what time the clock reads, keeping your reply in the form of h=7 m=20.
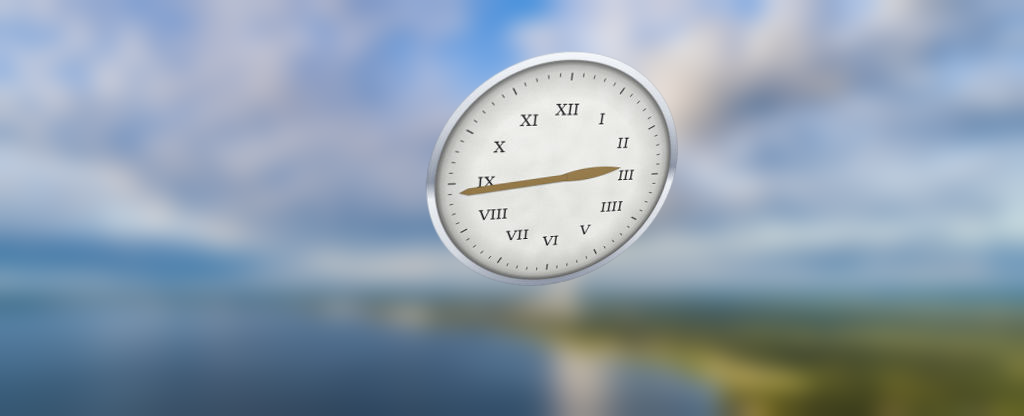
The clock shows h=2 m=44
